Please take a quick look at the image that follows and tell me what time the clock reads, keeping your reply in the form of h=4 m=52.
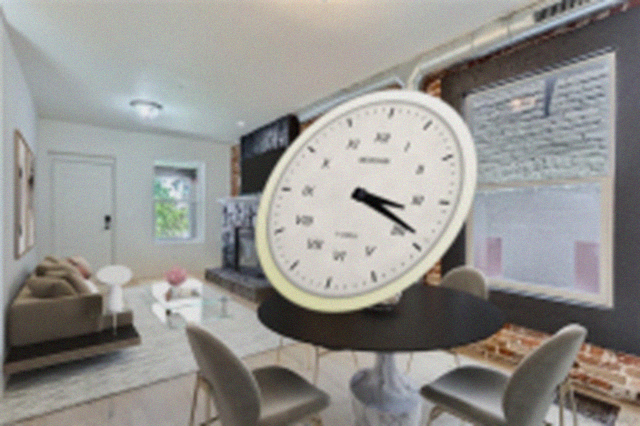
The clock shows h=3 m=19
